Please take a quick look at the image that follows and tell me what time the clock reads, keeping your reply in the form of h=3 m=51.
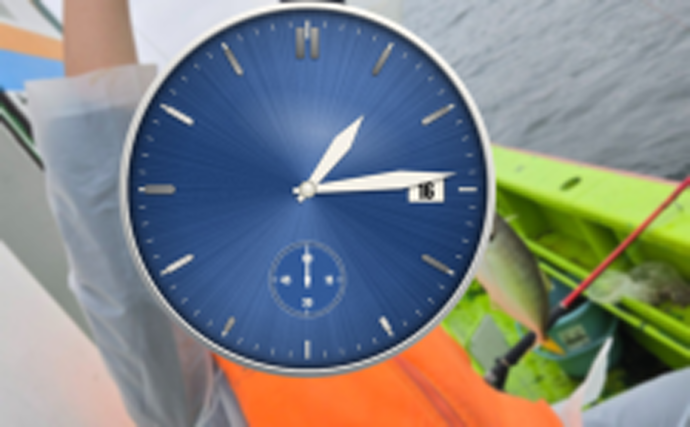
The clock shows h=1 m=14
